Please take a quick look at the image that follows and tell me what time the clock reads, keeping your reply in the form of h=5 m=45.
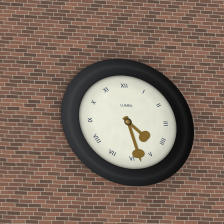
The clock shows h=4 m=28
